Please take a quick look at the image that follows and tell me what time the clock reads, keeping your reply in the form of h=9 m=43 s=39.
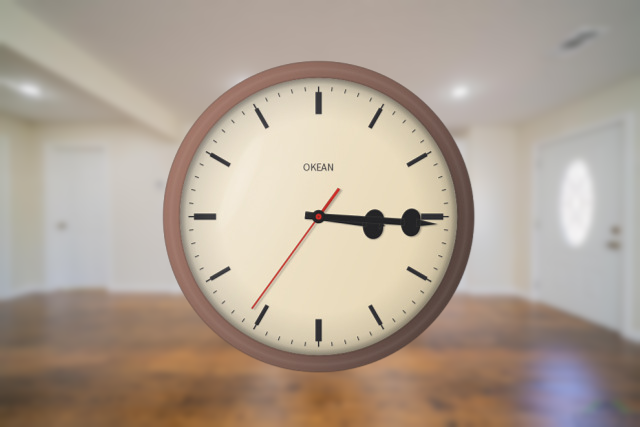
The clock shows h=3 m=15 s=36
